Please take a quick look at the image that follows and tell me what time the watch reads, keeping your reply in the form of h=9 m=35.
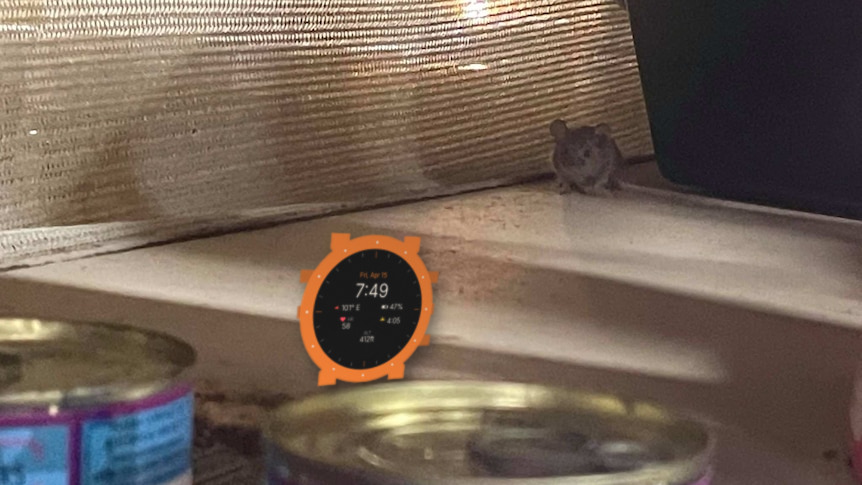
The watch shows h=7 m=49
